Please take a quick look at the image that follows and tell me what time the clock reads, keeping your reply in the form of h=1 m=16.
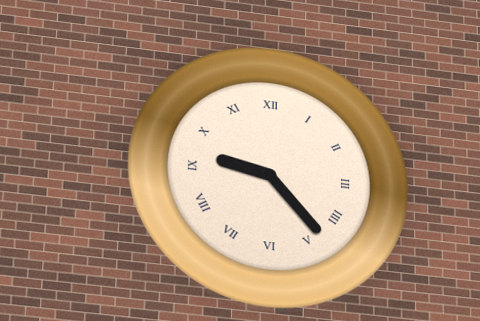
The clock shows h=9 m=23
